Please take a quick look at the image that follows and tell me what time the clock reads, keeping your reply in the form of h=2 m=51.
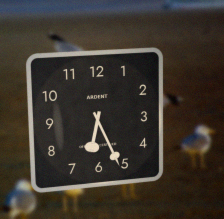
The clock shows h=6 m=26
